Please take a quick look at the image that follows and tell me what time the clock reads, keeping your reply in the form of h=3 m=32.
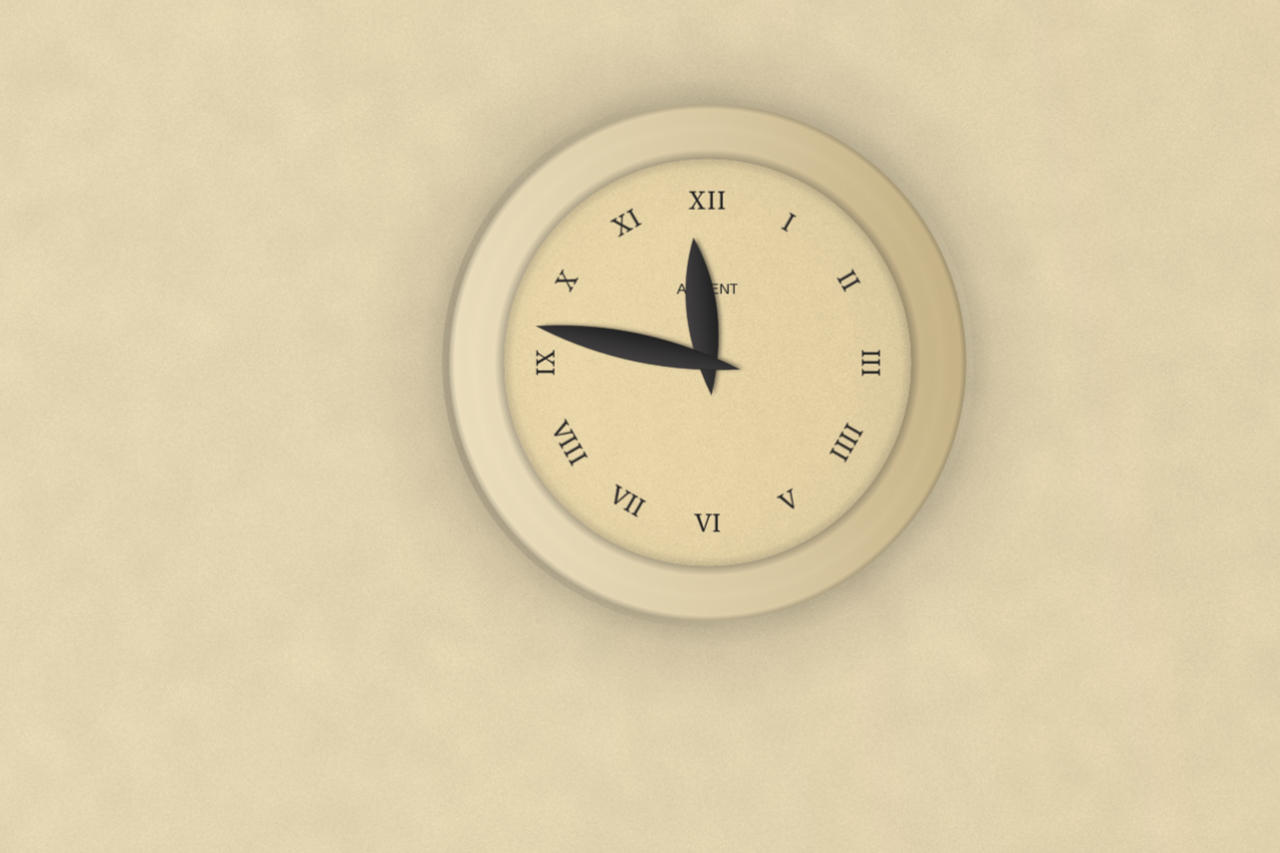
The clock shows h=11 m=47
